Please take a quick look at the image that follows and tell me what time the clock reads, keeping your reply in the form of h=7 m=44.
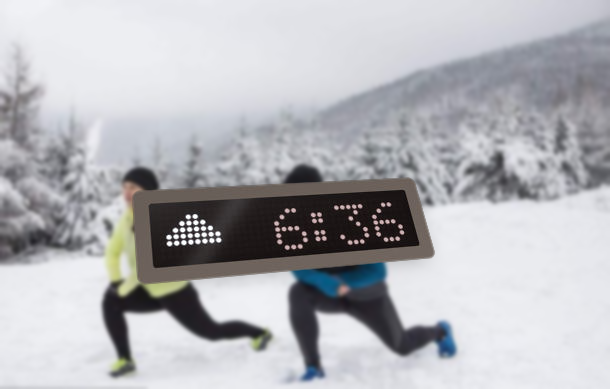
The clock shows h=6 m=36
